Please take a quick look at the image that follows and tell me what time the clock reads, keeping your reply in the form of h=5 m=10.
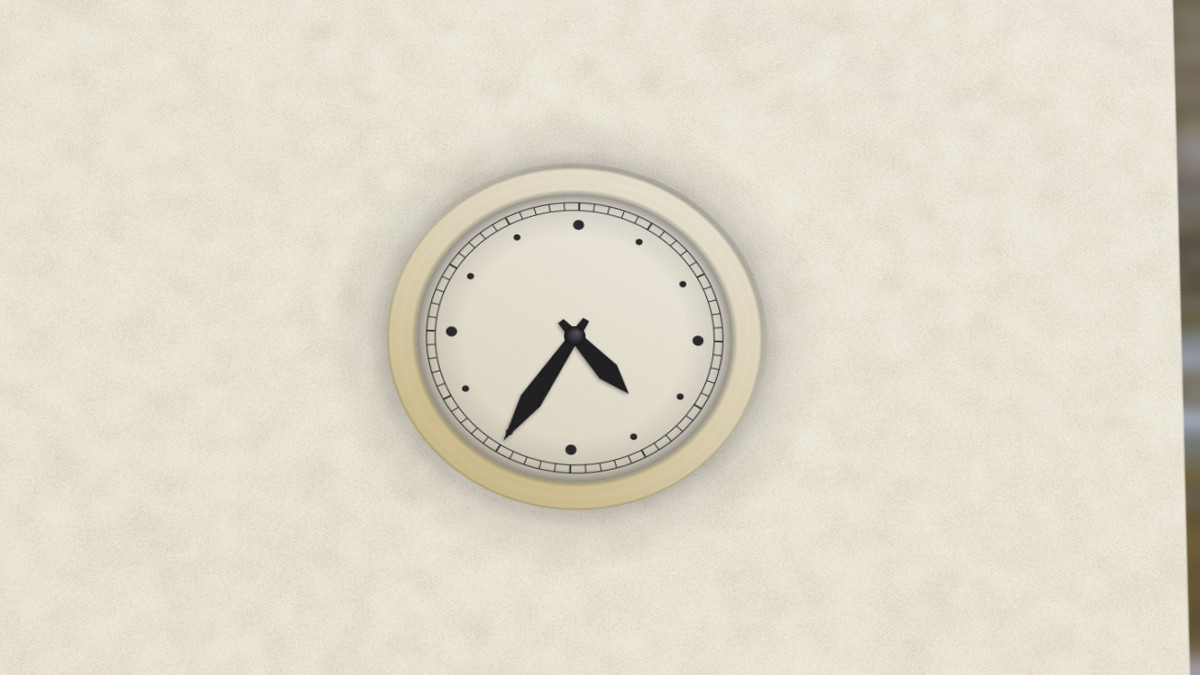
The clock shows h=4 m=35
